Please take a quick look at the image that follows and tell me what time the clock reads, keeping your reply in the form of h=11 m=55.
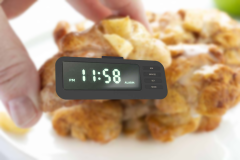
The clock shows h=11 m=58
